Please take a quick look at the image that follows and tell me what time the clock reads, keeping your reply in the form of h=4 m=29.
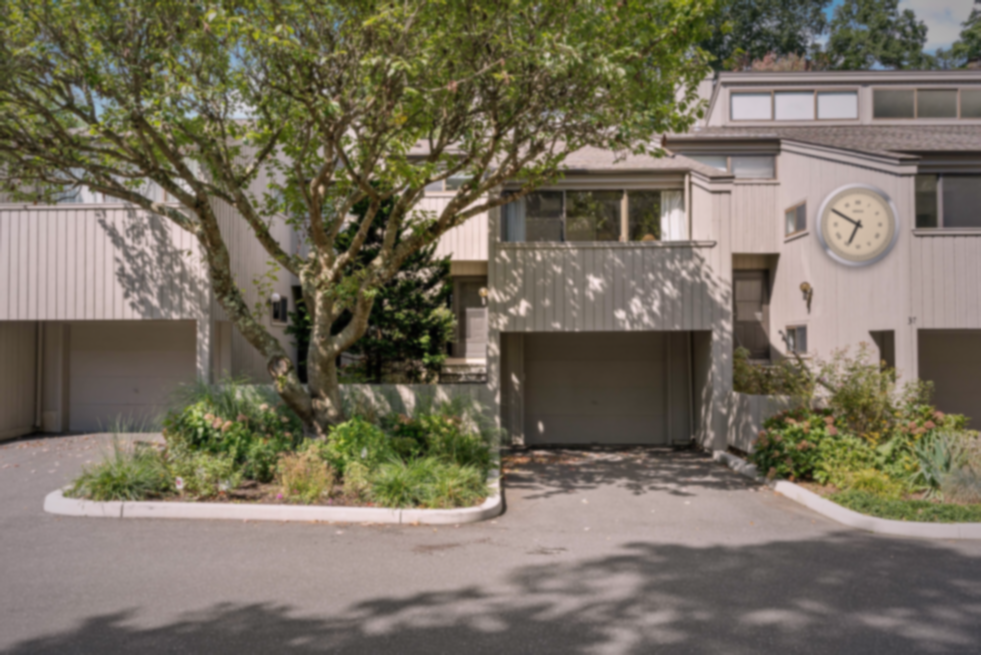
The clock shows h=6 m=50
